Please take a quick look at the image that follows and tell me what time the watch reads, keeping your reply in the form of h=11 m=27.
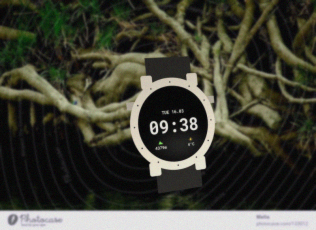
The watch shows h=9 m=38
